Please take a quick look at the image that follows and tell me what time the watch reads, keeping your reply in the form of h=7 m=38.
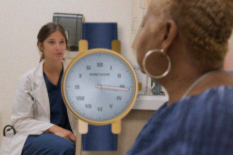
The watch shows h=3 m=16
